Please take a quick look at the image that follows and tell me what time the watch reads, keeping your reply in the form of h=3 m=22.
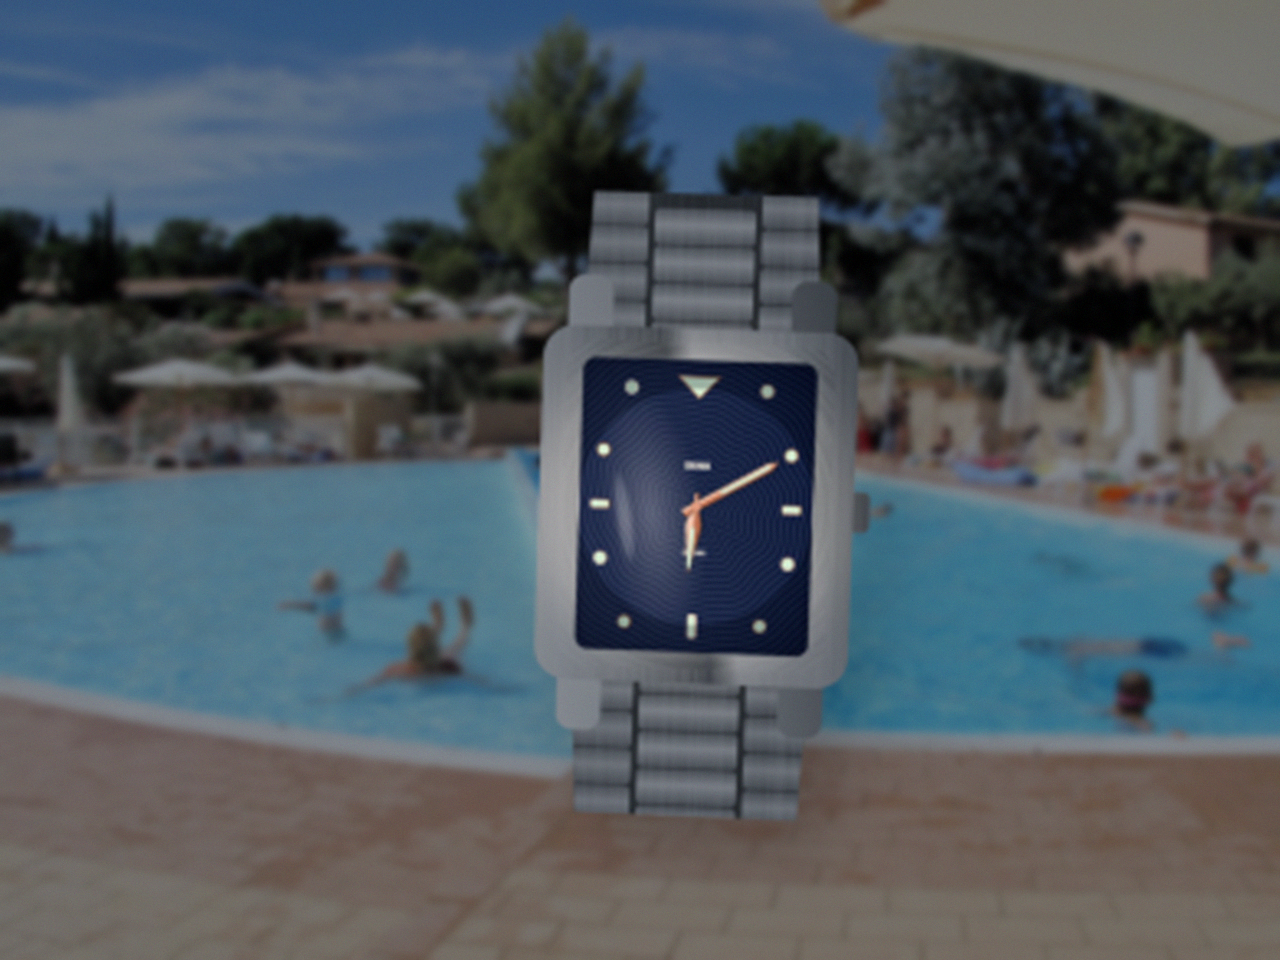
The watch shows h=6 m=10
